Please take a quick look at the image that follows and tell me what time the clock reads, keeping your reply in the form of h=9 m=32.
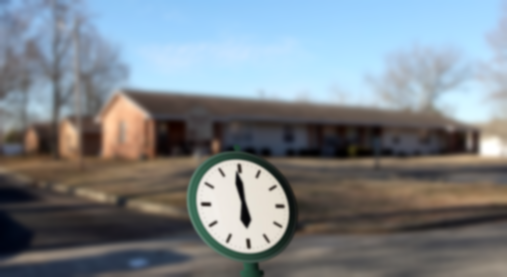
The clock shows h=5 m=59
